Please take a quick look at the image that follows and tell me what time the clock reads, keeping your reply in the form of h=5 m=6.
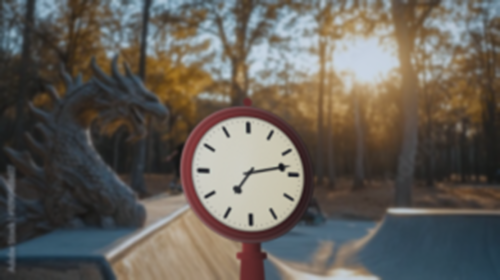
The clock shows h=7 m=13
